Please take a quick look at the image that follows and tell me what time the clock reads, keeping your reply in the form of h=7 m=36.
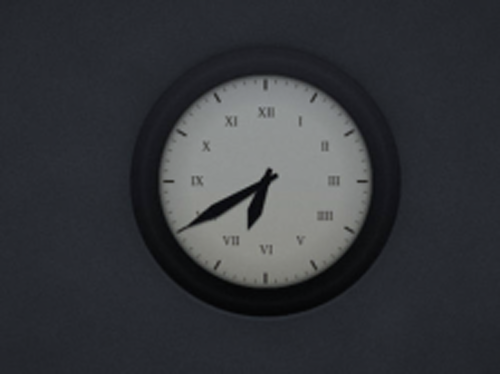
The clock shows h=6 m=40
